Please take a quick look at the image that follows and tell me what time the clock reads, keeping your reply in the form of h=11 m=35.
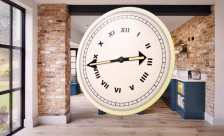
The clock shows h=2 m=43
